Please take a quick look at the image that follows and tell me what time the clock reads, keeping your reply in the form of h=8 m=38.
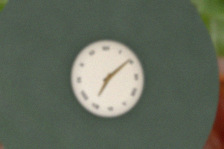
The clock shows h=7 m=9
